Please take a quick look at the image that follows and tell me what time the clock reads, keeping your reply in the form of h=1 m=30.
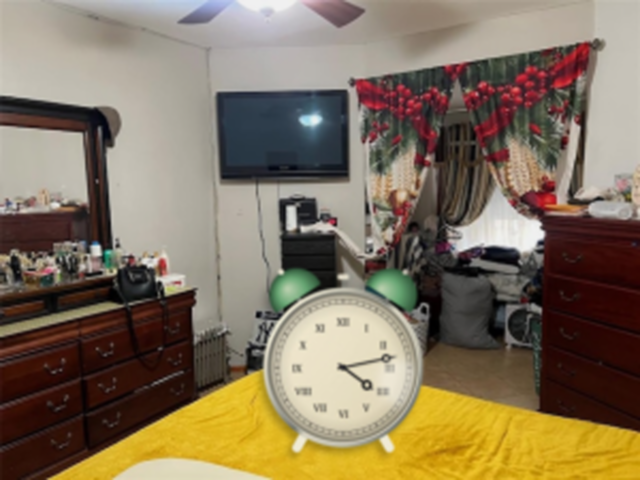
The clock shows h=4 m=13
